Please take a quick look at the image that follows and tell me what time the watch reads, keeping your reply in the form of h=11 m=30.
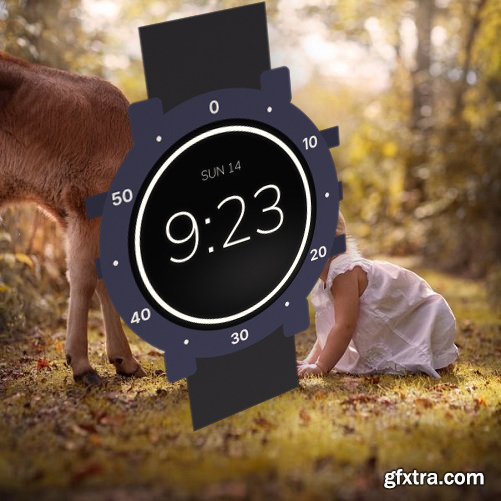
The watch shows h=9 m=23
